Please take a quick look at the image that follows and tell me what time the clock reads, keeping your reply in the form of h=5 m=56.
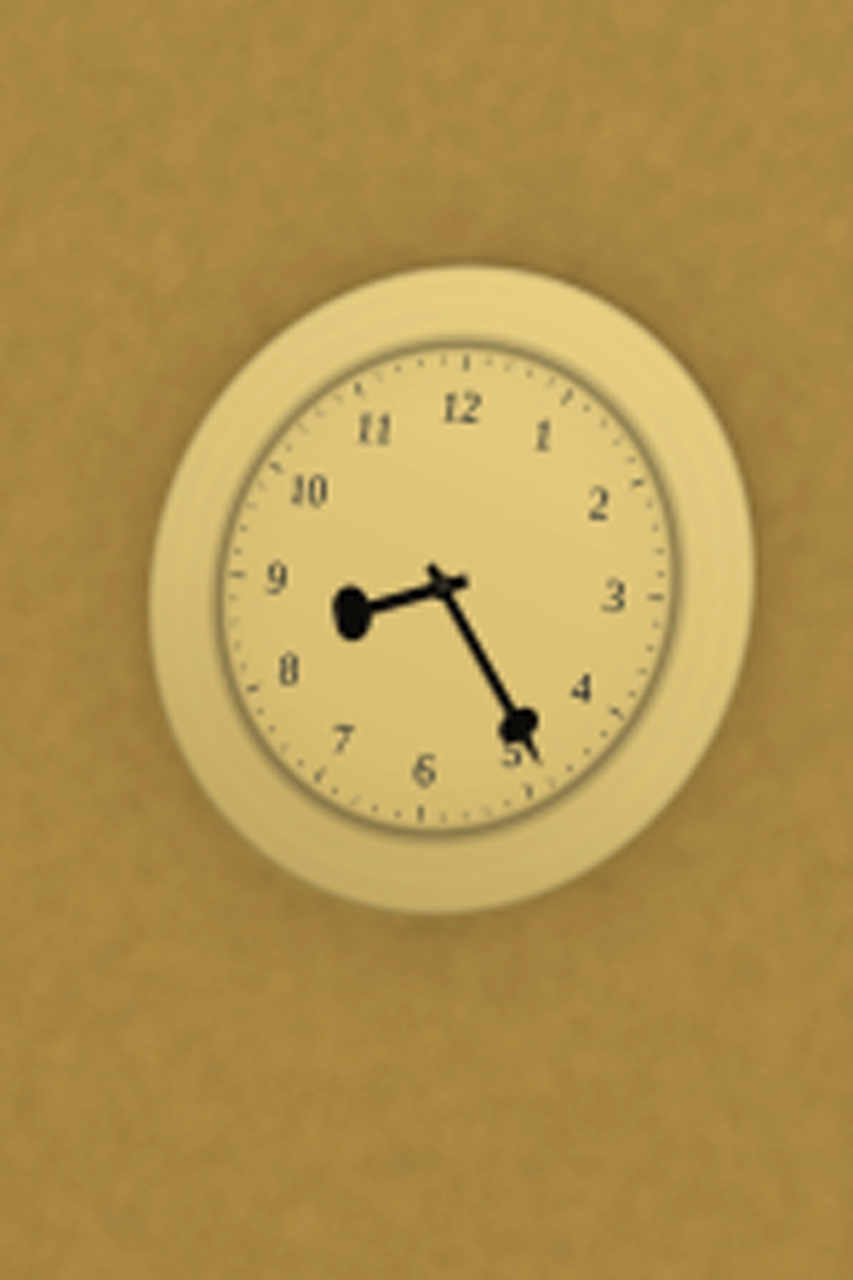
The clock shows h=8 m=24
